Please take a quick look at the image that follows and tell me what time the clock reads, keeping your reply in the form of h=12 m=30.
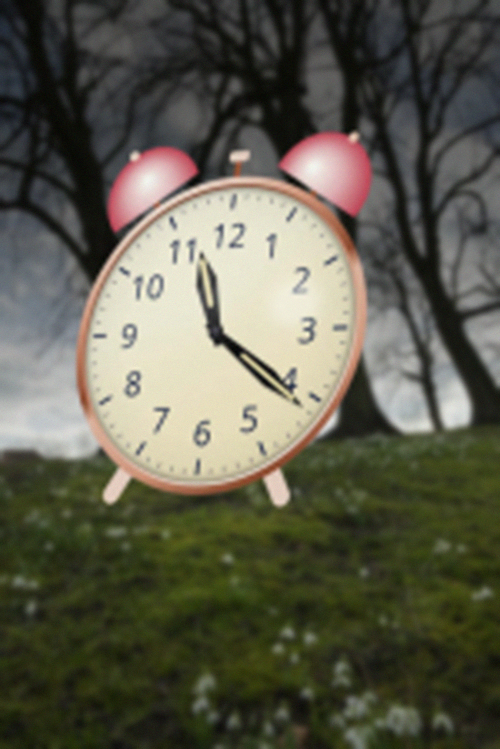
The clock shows h=11 m=21
